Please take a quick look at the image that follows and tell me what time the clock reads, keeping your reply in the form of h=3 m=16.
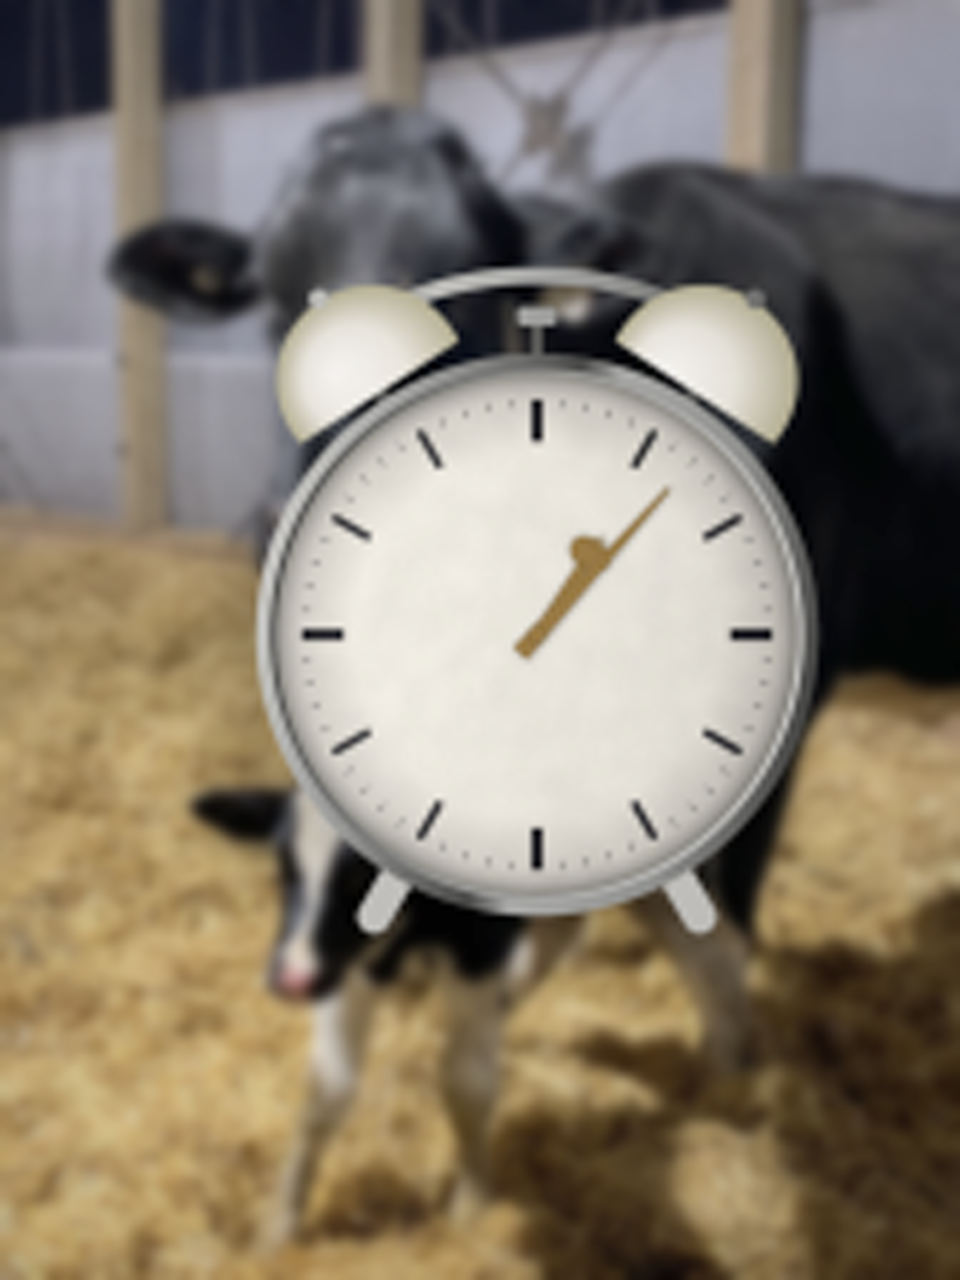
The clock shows h=1 m=7
